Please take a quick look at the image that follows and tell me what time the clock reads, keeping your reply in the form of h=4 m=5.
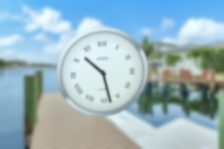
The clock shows h=10 m=28
